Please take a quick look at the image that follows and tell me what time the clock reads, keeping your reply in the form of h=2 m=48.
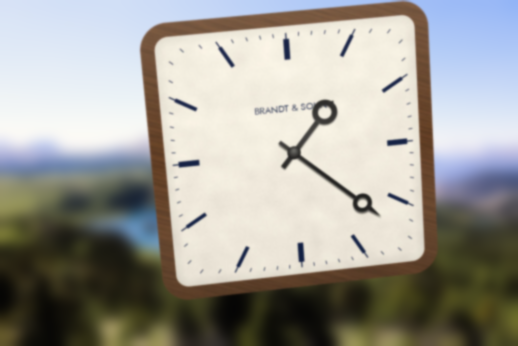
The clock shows h=1 m=22
